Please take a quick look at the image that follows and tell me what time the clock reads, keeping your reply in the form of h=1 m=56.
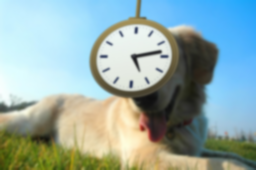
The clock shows h=5 m=13
